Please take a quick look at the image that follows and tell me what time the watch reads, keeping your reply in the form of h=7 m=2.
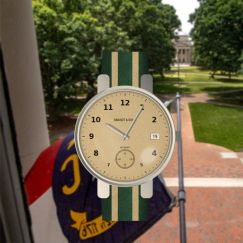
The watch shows h=10 m=5
